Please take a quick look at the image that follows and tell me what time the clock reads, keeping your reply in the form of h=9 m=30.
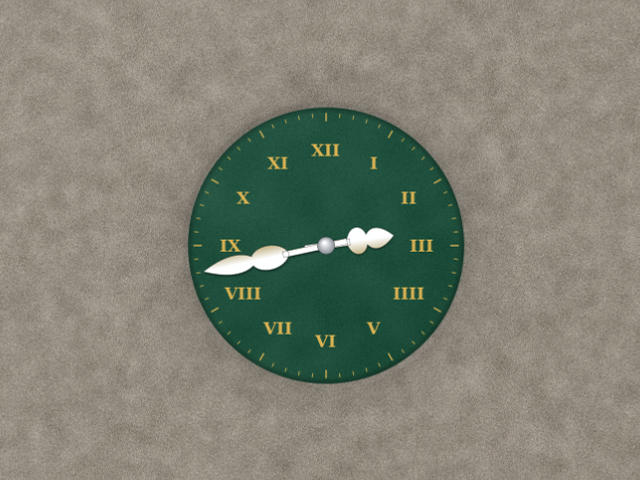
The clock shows h=2 m=43
